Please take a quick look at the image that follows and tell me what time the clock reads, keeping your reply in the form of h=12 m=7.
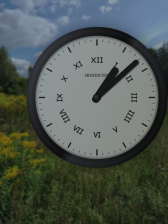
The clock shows h=1 m=8
